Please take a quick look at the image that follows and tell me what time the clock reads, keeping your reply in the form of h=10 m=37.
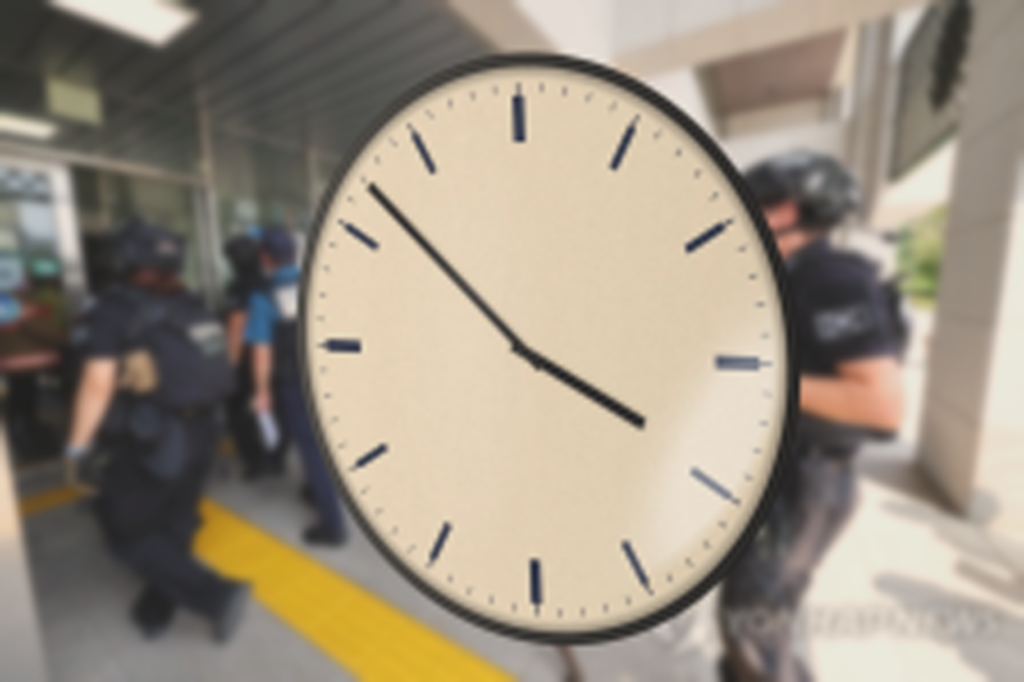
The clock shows h=3 m=52
